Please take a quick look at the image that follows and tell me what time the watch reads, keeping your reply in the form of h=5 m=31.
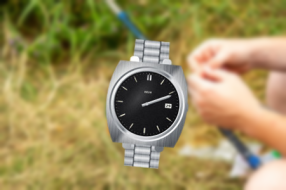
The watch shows h=2 m=11
